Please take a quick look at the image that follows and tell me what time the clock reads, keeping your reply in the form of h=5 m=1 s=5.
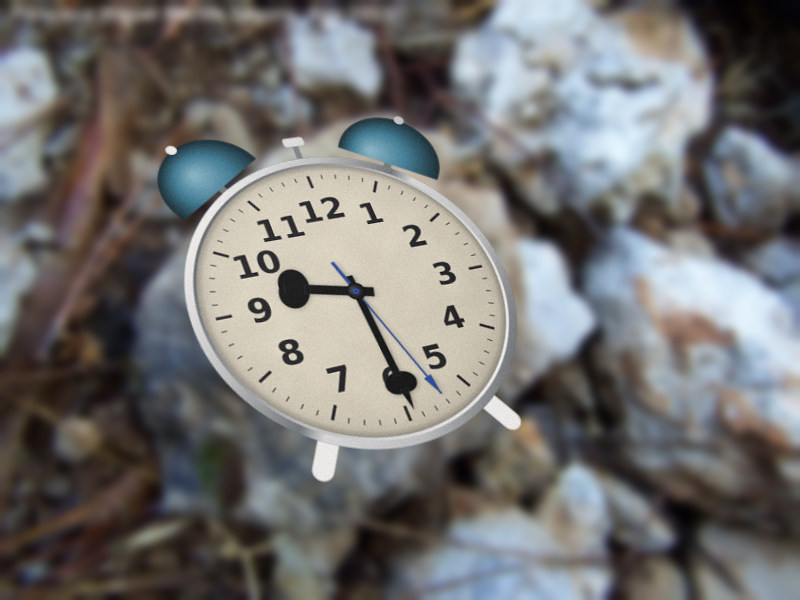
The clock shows h=9 m=29 s=27
